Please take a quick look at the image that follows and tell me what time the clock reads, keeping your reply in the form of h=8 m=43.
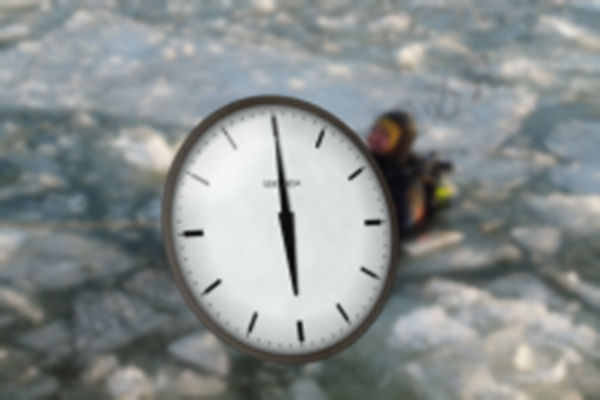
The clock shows h=6 m=0
